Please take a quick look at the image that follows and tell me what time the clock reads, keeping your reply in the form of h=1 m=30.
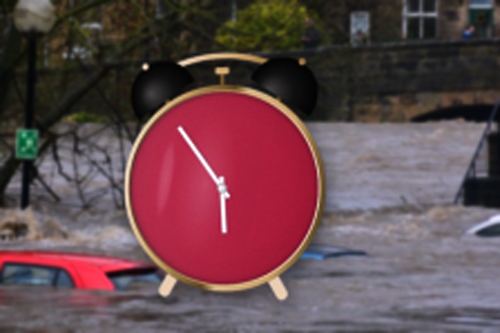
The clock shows h=5 m=54
